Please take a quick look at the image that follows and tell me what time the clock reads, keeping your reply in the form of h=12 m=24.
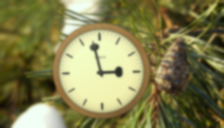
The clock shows h=2 m=58
